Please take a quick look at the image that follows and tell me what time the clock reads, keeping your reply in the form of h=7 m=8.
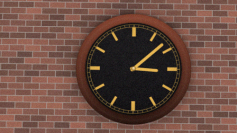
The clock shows h=3 m=8
